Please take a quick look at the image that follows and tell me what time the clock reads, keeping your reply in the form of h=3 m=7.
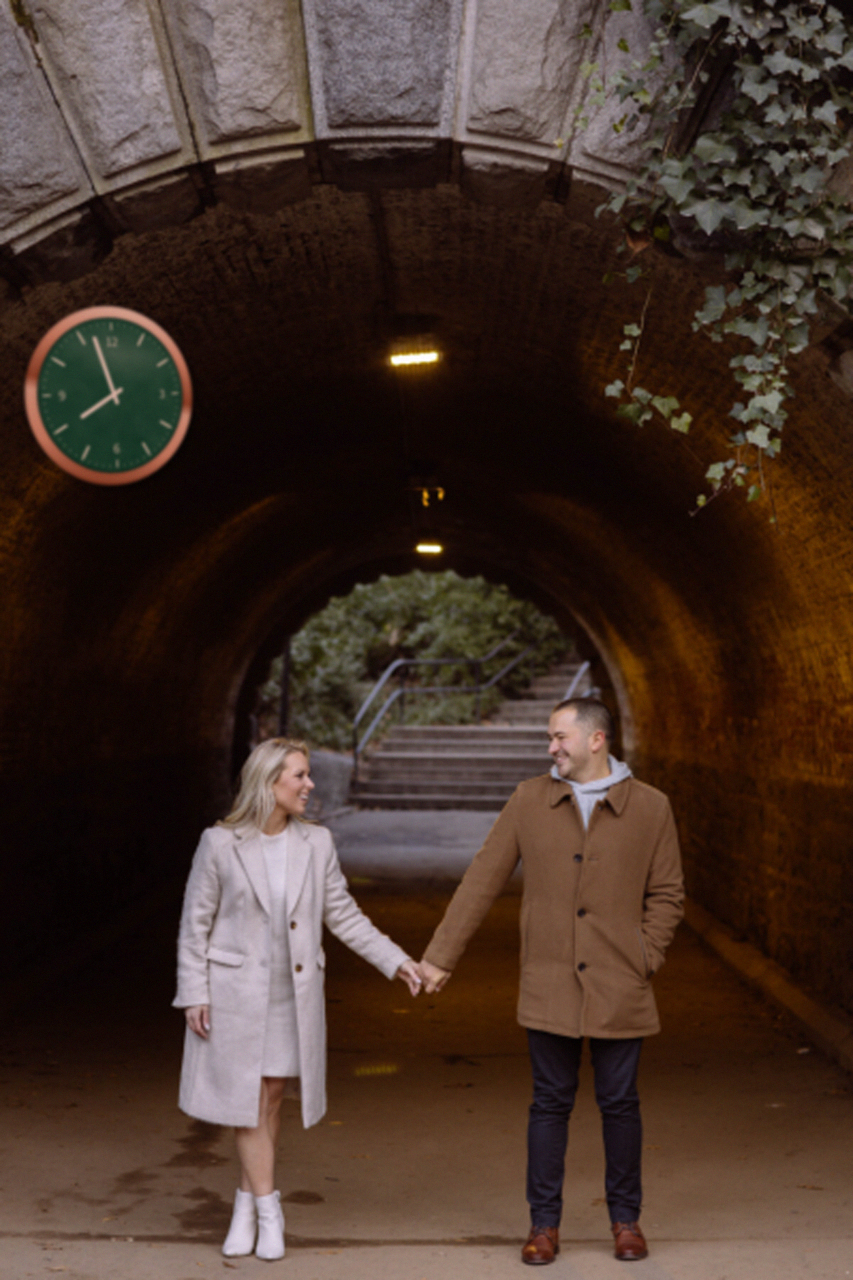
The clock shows h=7 m=57
